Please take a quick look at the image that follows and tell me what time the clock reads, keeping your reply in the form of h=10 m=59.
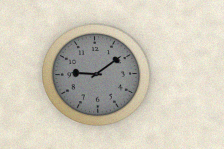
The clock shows h=9 m=9
